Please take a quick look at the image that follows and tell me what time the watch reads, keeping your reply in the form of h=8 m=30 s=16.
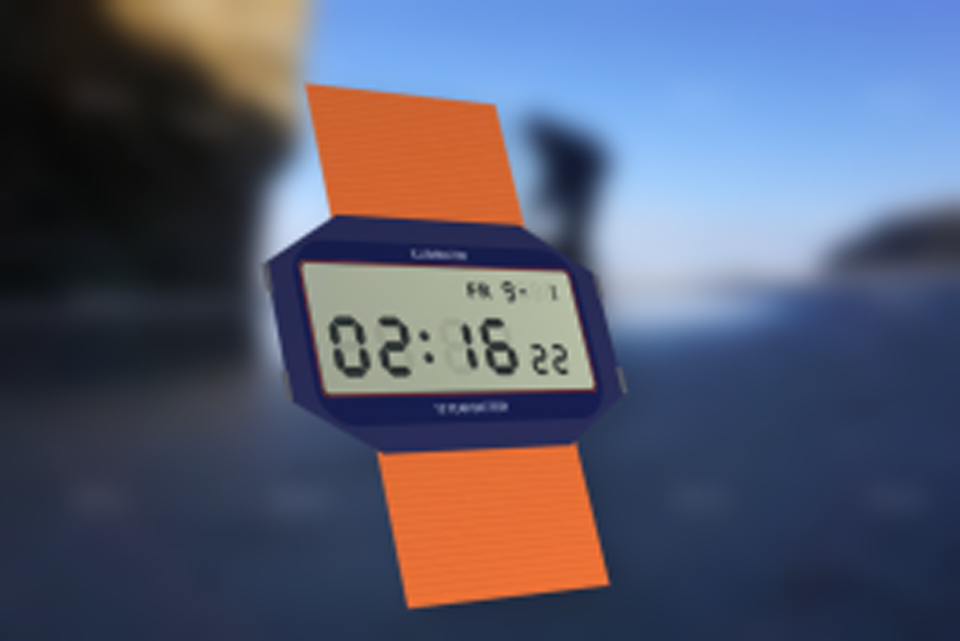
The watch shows h=2 m=16 s=22
